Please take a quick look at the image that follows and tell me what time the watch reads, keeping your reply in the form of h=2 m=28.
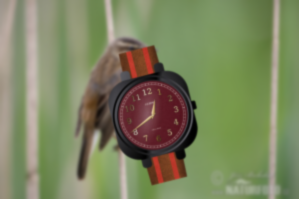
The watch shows h=12 m=41
